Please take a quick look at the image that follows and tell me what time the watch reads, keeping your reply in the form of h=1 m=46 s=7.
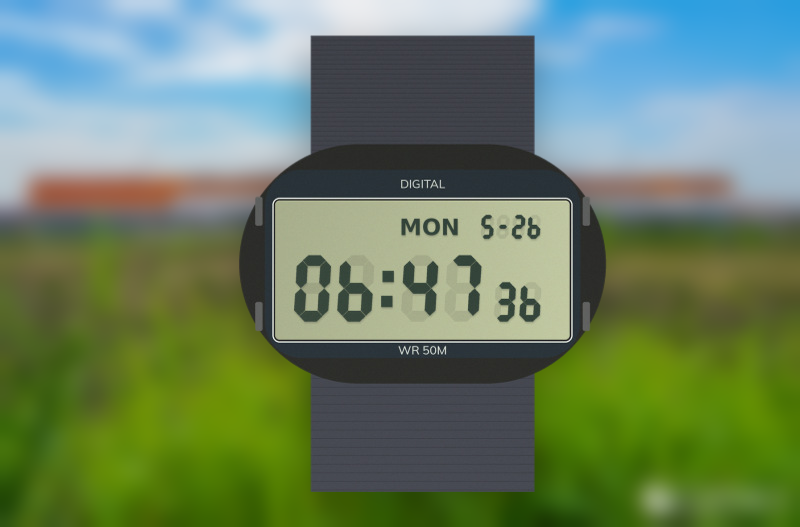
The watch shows h=6 m=47 s=36
